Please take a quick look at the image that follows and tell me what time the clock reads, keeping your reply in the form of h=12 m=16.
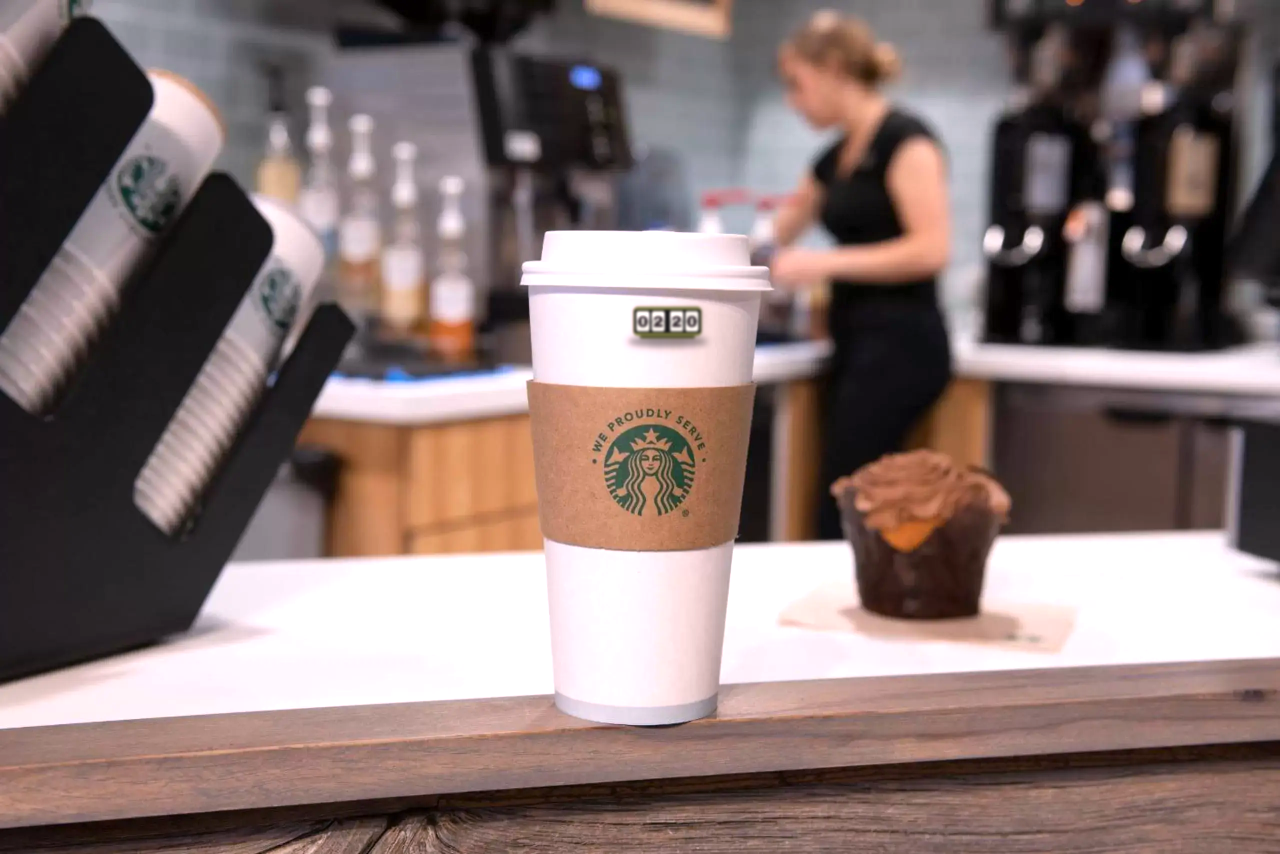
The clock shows h=2 m=20
